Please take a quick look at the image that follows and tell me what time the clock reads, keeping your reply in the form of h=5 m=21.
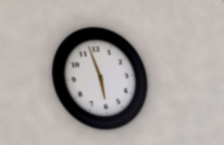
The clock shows h=5 m=58
